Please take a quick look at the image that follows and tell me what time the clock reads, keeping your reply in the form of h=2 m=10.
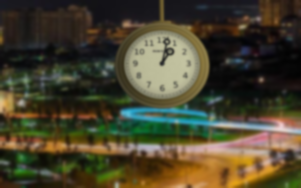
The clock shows h=1 m=2
